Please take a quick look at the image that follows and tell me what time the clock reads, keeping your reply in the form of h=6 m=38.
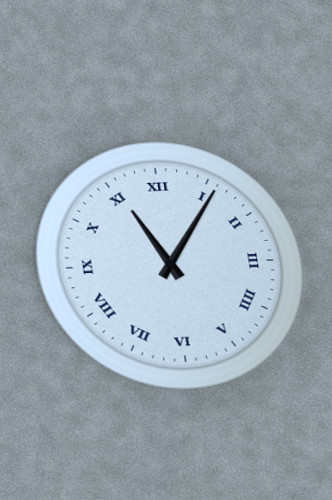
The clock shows h=11 m=6
